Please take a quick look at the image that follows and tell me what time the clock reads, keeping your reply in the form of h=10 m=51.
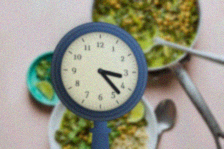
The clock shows h=3 m=23
